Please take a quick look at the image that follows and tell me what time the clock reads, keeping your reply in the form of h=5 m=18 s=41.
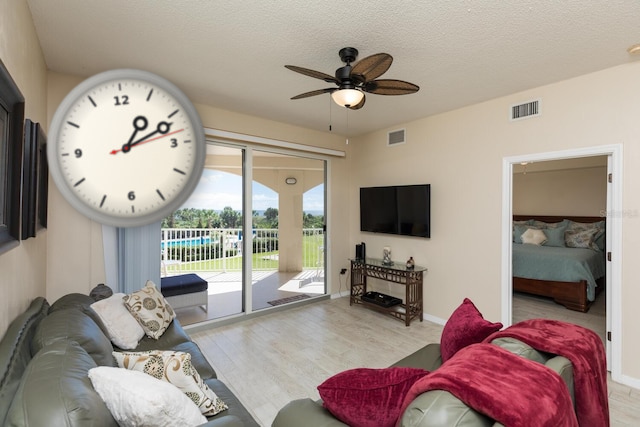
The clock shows h=1 m=11 s=13
